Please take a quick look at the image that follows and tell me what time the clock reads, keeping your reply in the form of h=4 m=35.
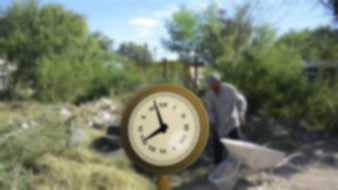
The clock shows h=7 m=57
